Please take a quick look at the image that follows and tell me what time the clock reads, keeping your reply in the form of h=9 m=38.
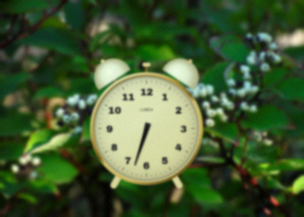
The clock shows h=6 m=33
